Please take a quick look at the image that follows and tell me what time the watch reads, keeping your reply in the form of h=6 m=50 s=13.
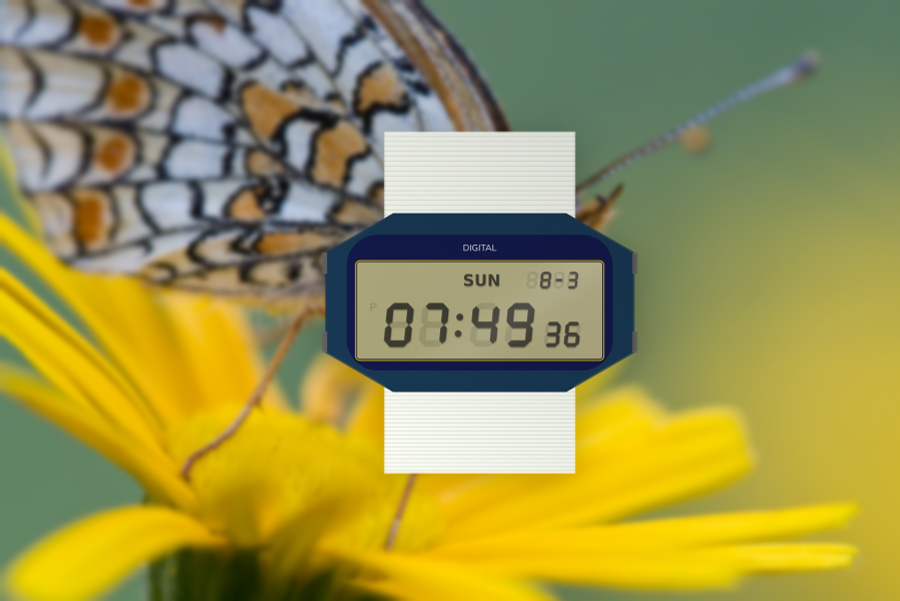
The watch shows h=7 m=49 s=36
